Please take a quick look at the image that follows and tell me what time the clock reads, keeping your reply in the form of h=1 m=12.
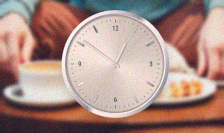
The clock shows h=12 m=51
